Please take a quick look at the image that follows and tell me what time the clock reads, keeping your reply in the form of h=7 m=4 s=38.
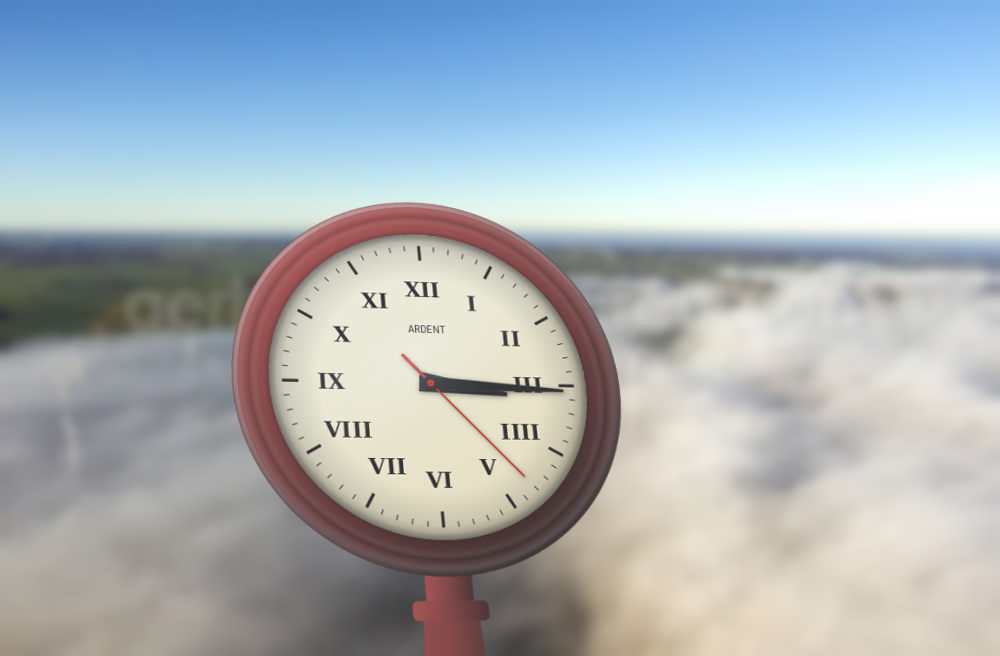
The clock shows h=3 m=15 s=23
